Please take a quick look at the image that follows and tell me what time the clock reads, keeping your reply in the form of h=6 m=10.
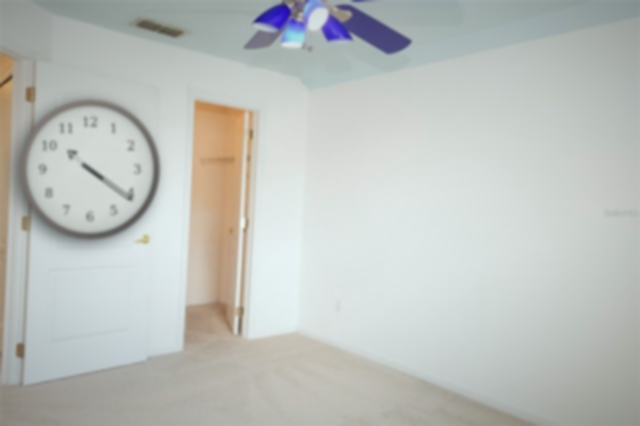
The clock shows h=10 m=21
